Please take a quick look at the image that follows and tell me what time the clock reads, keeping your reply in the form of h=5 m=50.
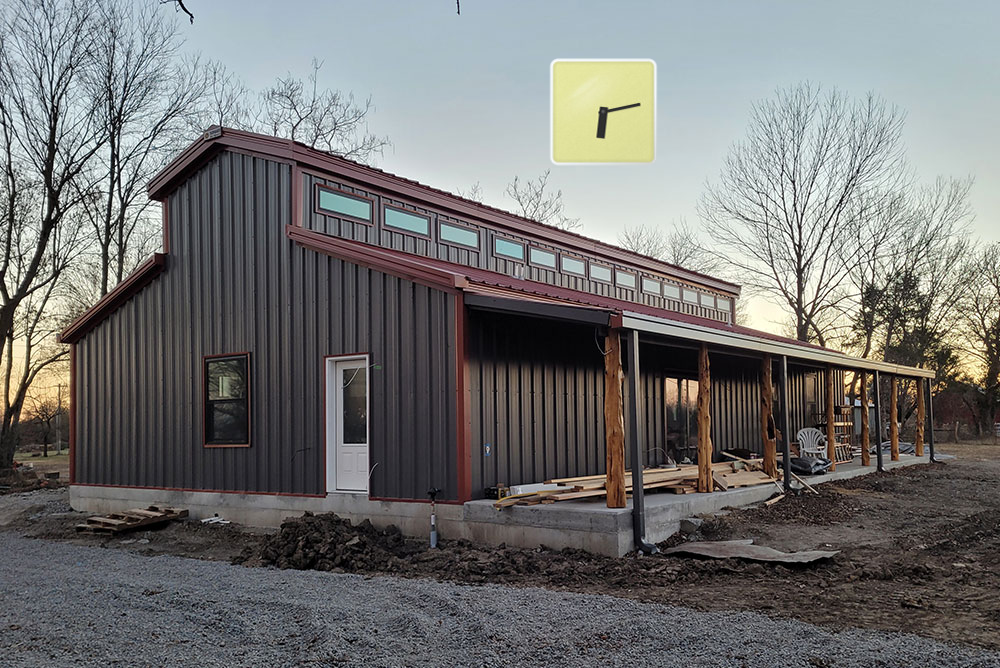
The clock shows h=6 m=13
